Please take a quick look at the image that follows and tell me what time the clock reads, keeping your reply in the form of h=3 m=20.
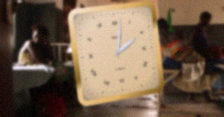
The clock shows h=2 m=2
